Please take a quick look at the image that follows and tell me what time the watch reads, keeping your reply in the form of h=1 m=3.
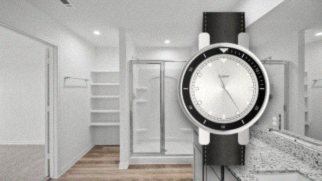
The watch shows h=11 m=24
